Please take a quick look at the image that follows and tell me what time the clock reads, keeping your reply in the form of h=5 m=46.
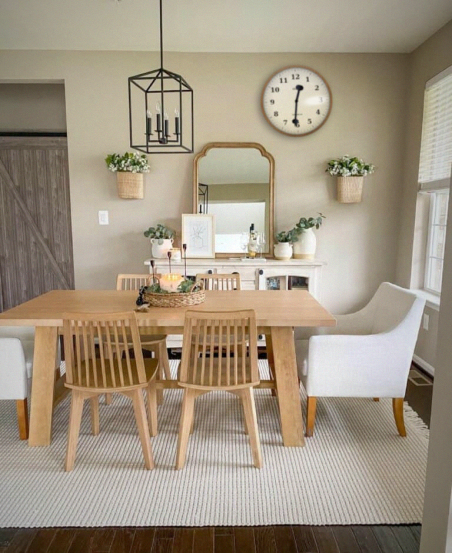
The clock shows h=12 m=31
